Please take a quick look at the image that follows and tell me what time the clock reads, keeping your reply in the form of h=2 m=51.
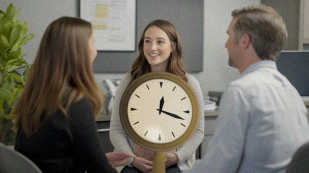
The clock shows h=12 m=18
